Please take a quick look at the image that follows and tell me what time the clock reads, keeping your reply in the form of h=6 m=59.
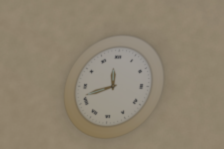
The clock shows h=11 m=42
